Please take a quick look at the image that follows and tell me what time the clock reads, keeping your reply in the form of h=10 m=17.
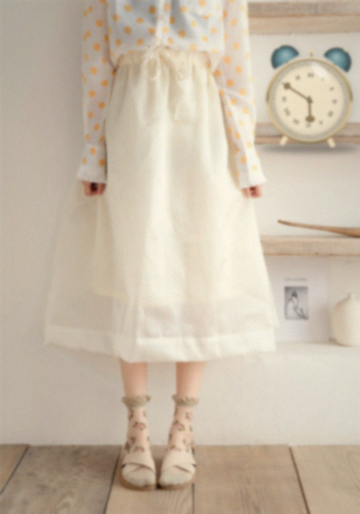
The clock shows h=5 m=50
